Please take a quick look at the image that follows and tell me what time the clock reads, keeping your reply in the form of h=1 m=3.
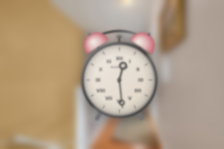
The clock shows h=12 m=29
